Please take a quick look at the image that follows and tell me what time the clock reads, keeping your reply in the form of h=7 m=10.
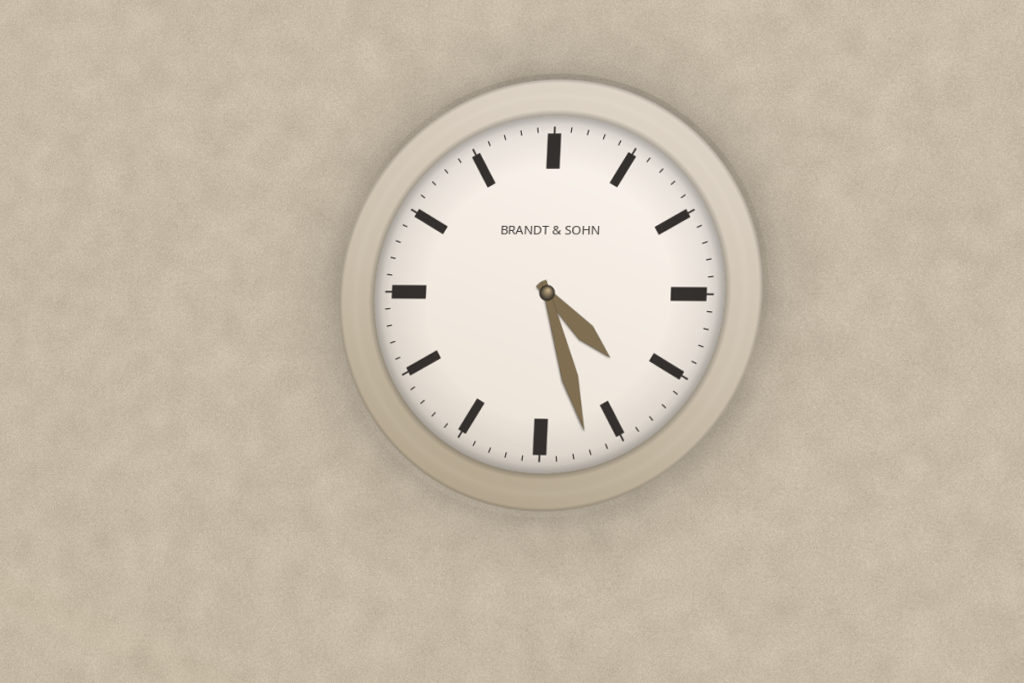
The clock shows h=4 m=27
